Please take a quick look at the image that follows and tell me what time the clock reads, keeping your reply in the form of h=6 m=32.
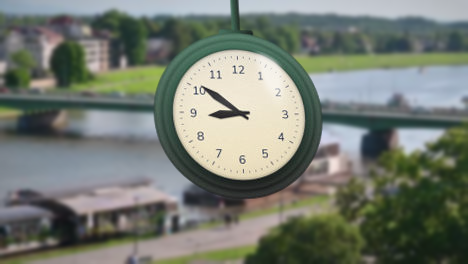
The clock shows h=8 m=51
